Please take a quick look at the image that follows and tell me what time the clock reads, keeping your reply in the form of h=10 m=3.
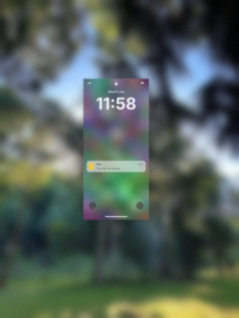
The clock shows h=11 m=58
